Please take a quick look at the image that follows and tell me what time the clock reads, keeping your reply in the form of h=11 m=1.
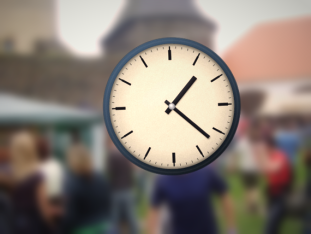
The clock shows h=1 m=22
